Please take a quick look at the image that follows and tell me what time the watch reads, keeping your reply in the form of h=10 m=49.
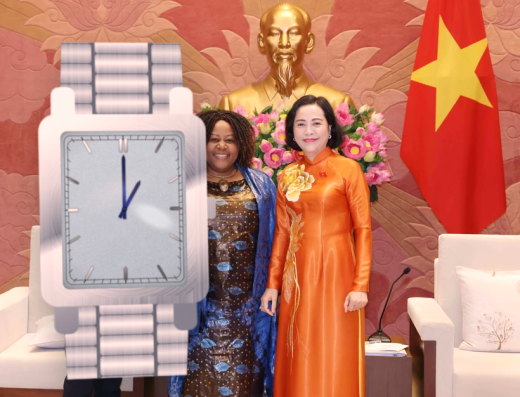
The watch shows h=1 m=0
